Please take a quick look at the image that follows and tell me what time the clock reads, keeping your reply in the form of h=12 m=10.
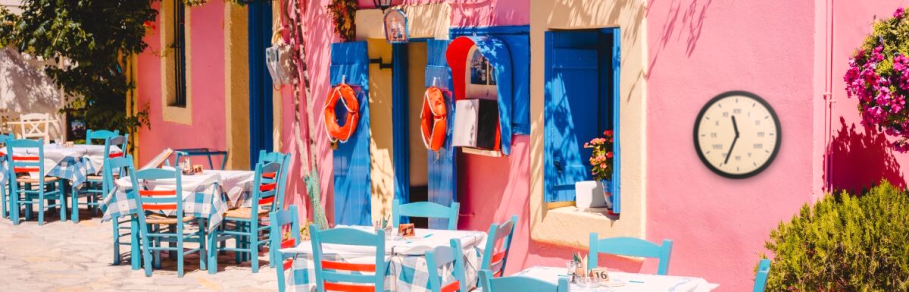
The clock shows h=11 m=34
